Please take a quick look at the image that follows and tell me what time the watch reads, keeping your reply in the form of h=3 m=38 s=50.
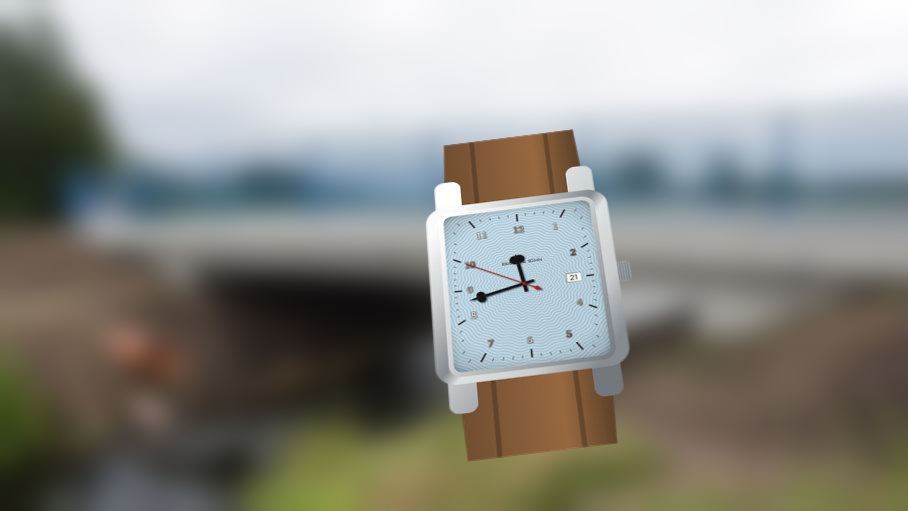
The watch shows h=11 m=42 s=50
